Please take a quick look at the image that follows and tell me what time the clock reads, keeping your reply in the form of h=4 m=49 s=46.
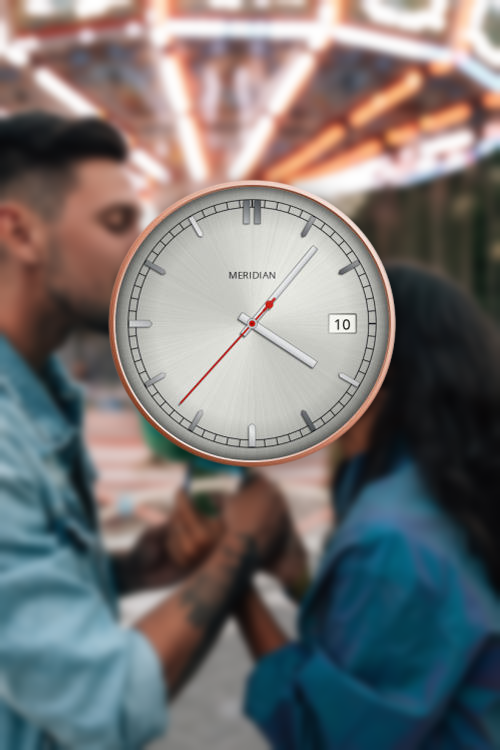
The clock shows h=4 m=6 s=37
